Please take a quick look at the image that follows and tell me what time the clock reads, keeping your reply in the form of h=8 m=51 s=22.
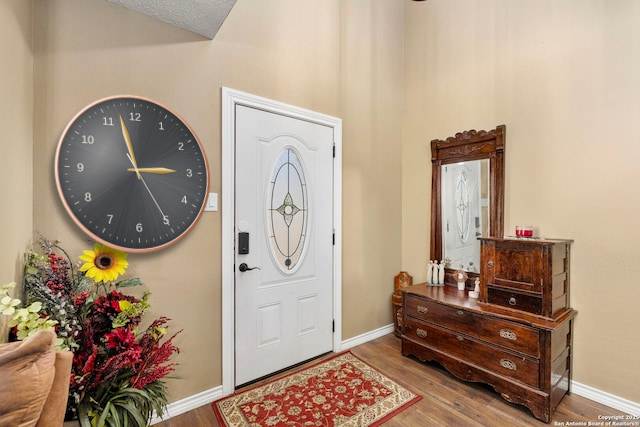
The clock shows h=2 m=57 s=25
